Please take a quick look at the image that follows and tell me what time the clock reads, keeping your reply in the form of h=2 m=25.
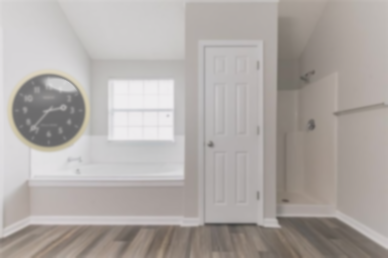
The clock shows h=2 m=37
